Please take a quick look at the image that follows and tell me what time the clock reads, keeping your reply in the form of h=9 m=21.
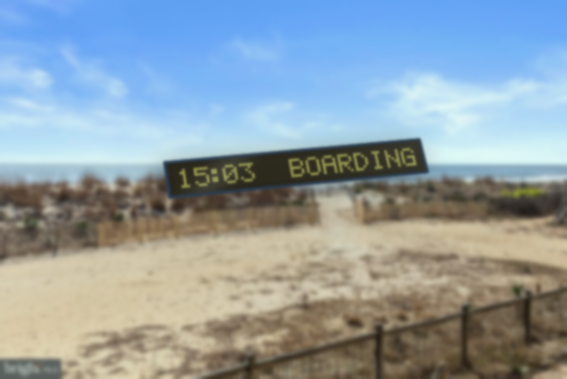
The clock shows h=15 m=3
